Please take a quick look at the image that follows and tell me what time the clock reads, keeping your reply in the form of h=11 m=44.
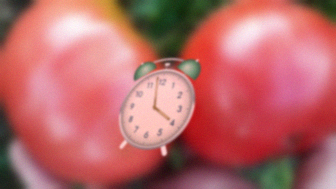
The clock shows h=3 m=58
